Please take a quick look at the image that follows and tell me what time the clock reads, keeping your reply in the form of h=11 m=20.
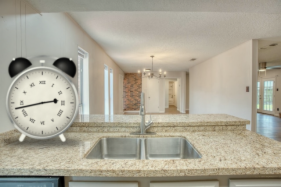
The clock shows h=2 m=43
